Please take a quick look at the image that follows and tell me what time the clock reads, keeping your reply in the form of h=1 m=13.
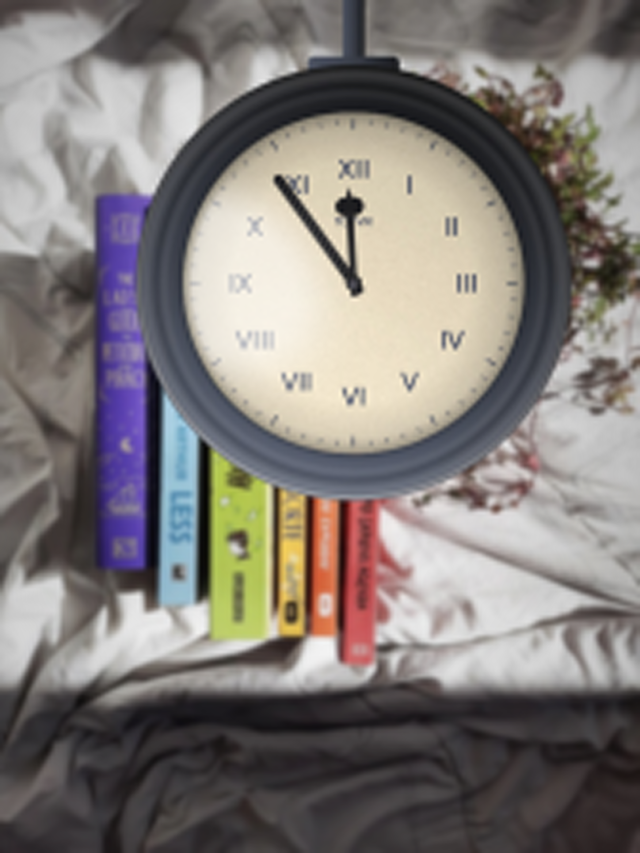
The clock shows h=11 m=54
